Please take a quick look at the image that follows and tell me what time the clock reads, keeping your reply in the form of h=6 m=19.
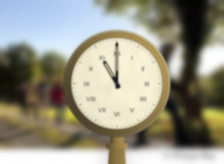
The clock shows h=11 m=0
